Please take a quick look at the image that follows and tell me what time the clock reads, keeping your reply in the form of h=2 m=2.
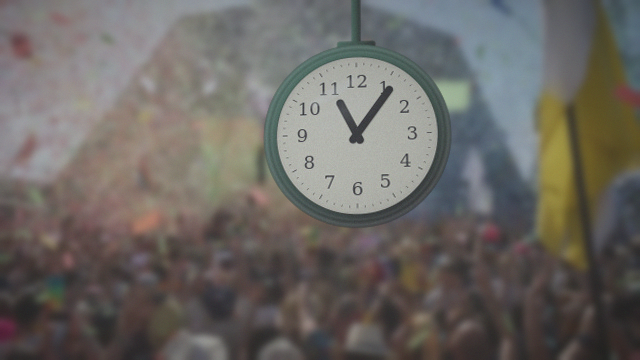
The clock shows h=11 m=6
